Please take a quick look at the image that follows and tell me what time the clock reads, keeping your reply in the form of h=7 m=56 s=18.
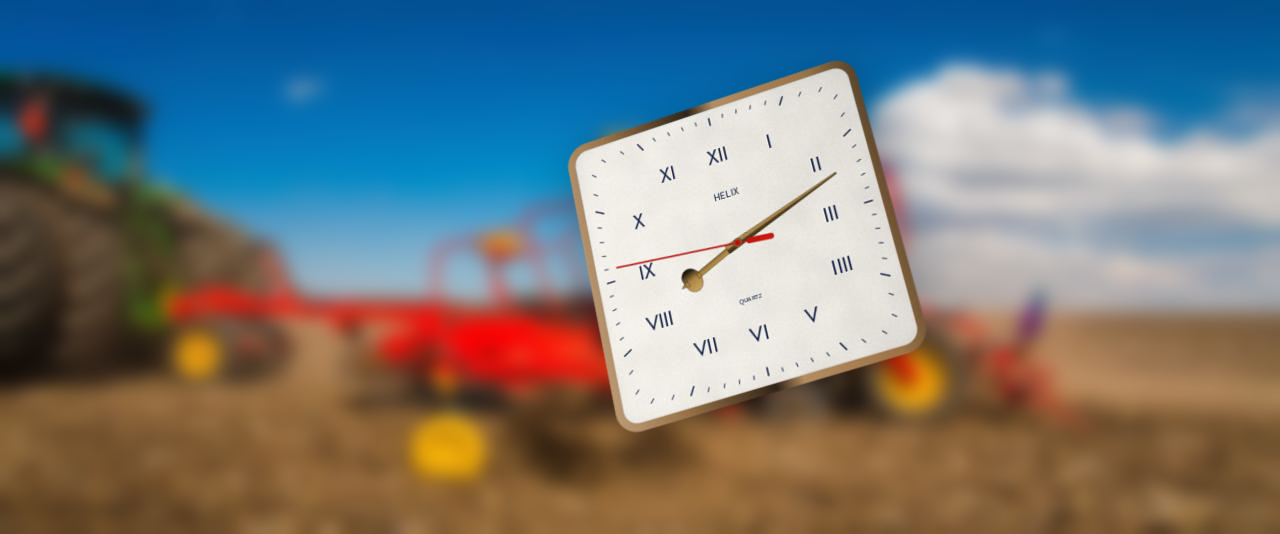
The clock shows h=8 m=11 s=46
